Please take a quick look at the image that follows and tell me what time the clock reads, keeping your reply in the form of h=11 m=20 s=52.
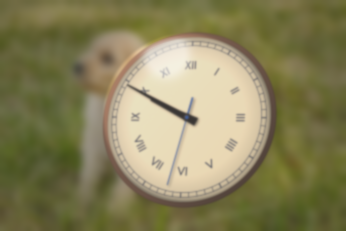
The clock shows h=9 m=49 s=32
